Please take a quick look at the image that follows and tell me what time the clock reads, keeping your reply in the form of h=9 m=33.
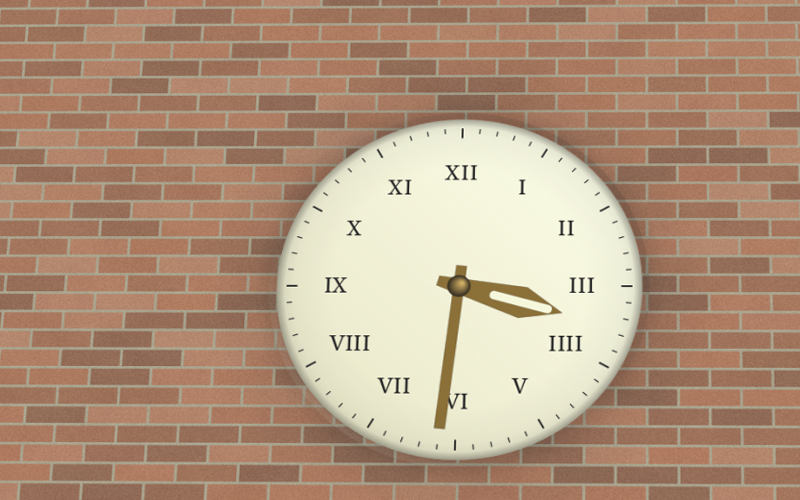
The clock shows h=3 m=31
